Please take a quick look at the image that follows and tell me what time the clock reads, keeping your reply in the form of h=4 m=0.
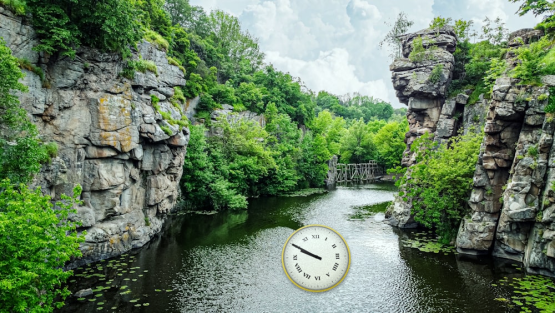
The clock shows h=9 m=50
